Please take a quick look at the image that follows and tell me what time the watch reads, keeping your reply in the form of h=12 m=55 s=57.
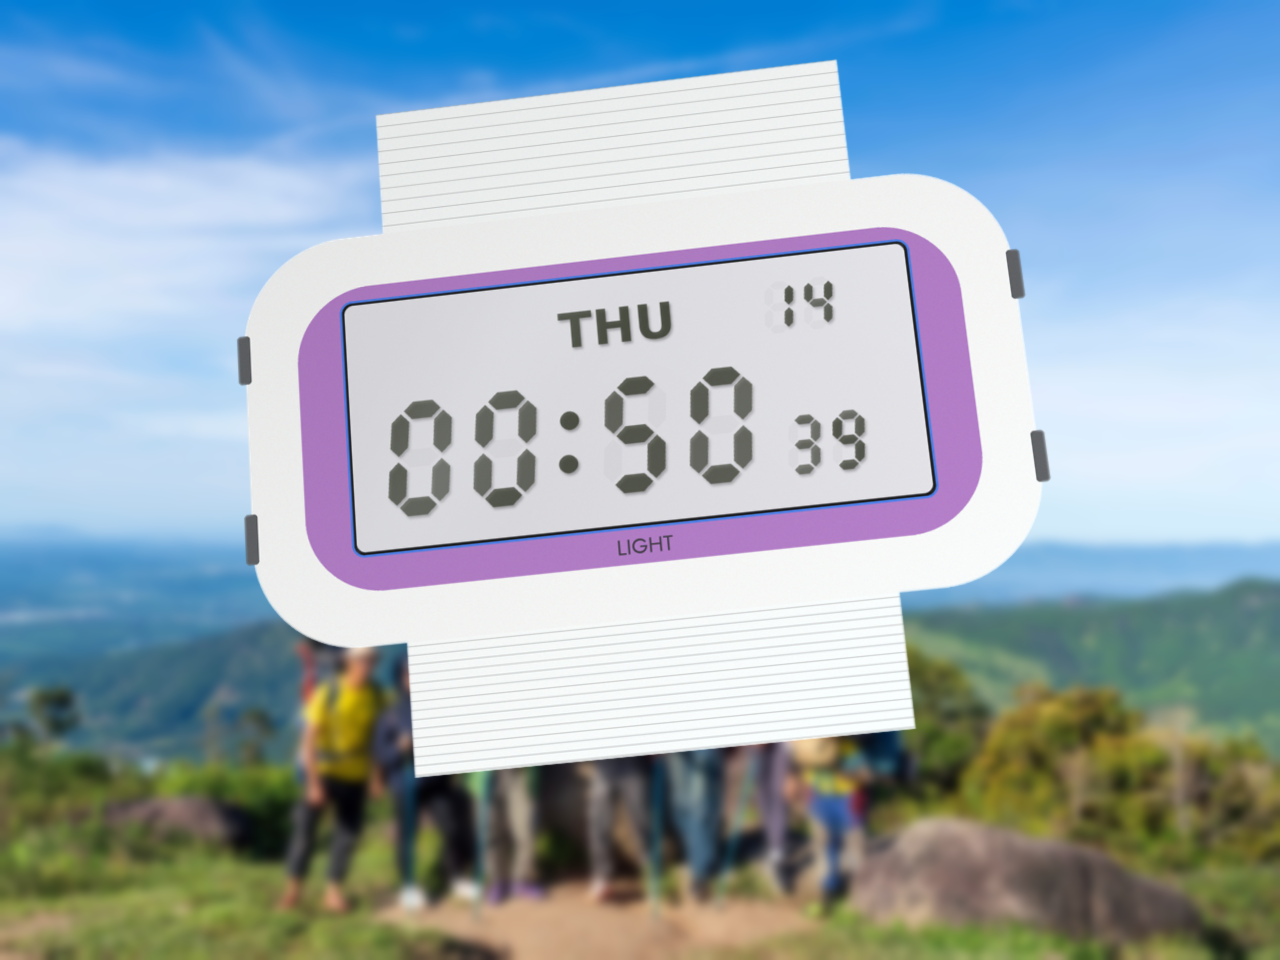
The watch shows h=0 m=50 s=39
